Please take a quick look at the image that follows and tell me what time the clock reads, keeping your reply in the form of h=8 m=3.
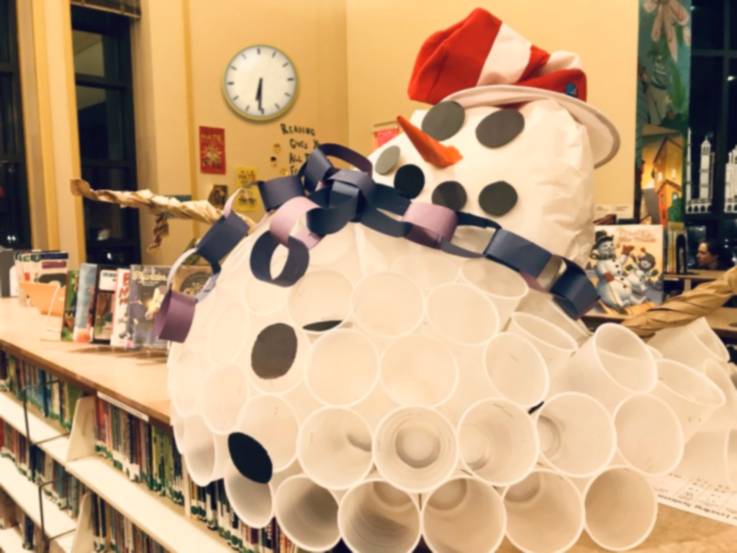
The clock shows h=6 m=31
